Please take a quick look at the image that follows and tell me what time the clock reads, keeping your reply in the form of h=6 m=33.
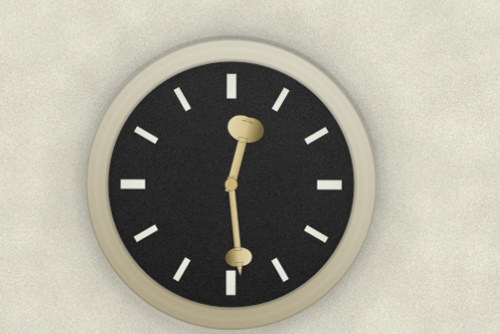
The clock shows h=12 m=29
